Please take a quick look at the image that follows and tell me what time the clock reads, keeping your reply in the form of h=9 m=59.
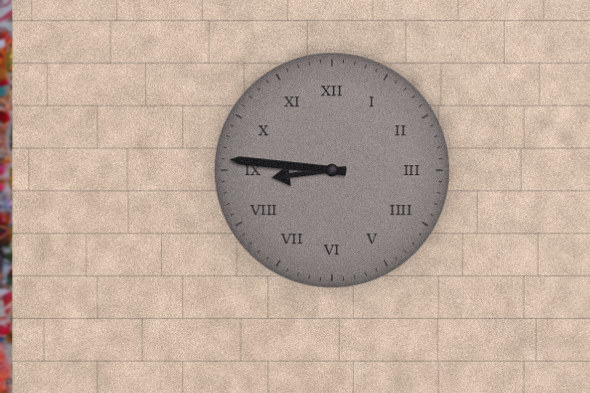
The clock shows h=8 m=46
